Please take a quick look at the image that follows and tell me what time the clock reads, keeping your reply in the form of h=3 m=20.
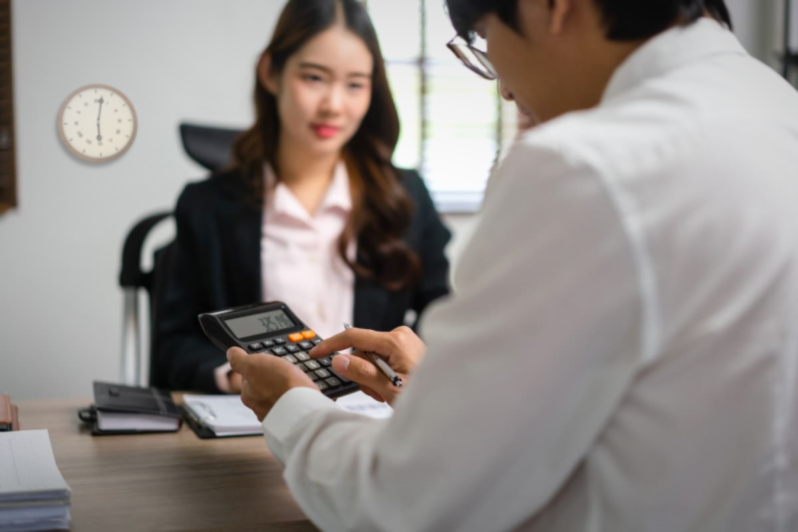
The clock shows h=6 m=2
